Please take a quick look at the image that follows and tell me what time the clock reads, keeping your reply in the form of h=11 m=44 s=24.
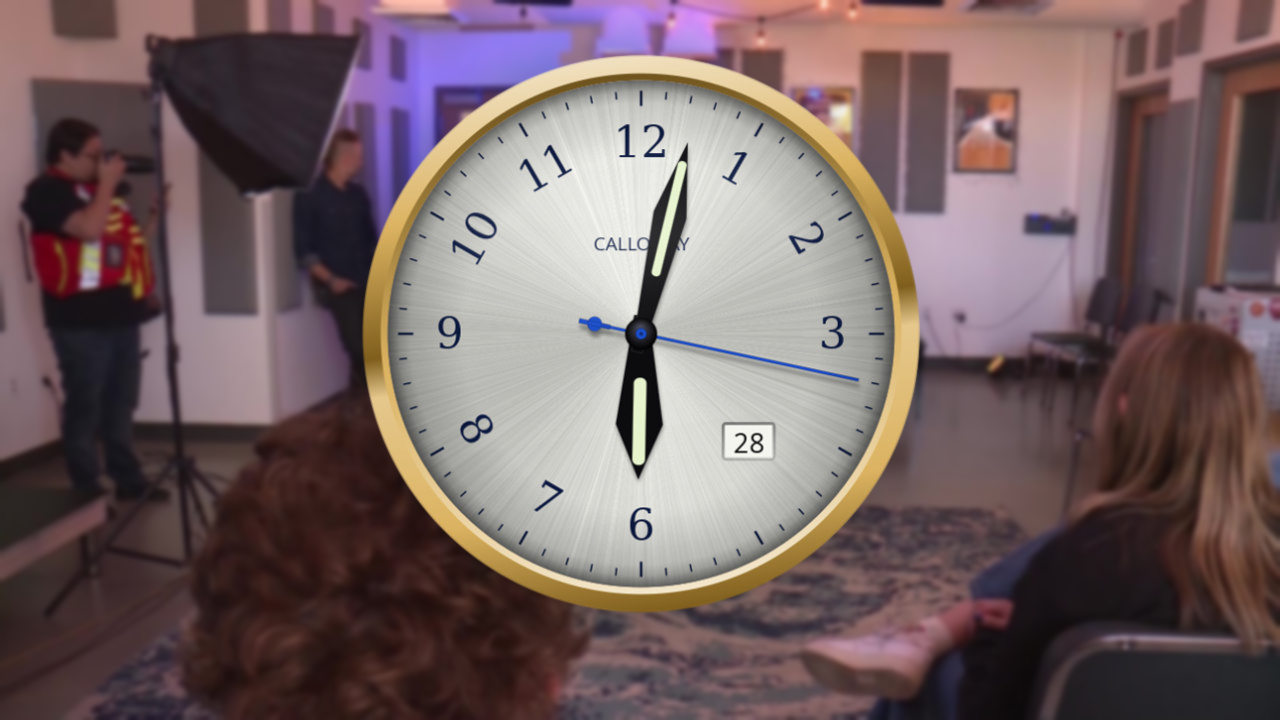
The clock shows h=6 m=2 s=17
